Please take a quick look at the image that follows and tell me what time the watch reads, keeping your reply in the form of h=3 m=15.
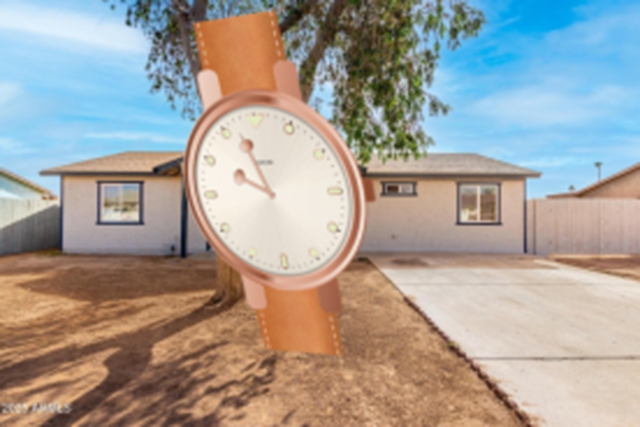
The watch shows h=9 m=57
